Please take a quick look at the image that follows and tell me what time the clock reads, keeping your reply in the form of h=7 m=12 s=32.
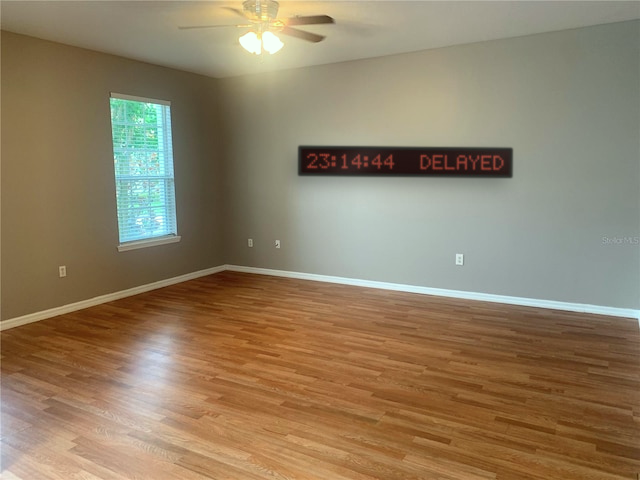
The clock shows h=23 m=14 s=44
